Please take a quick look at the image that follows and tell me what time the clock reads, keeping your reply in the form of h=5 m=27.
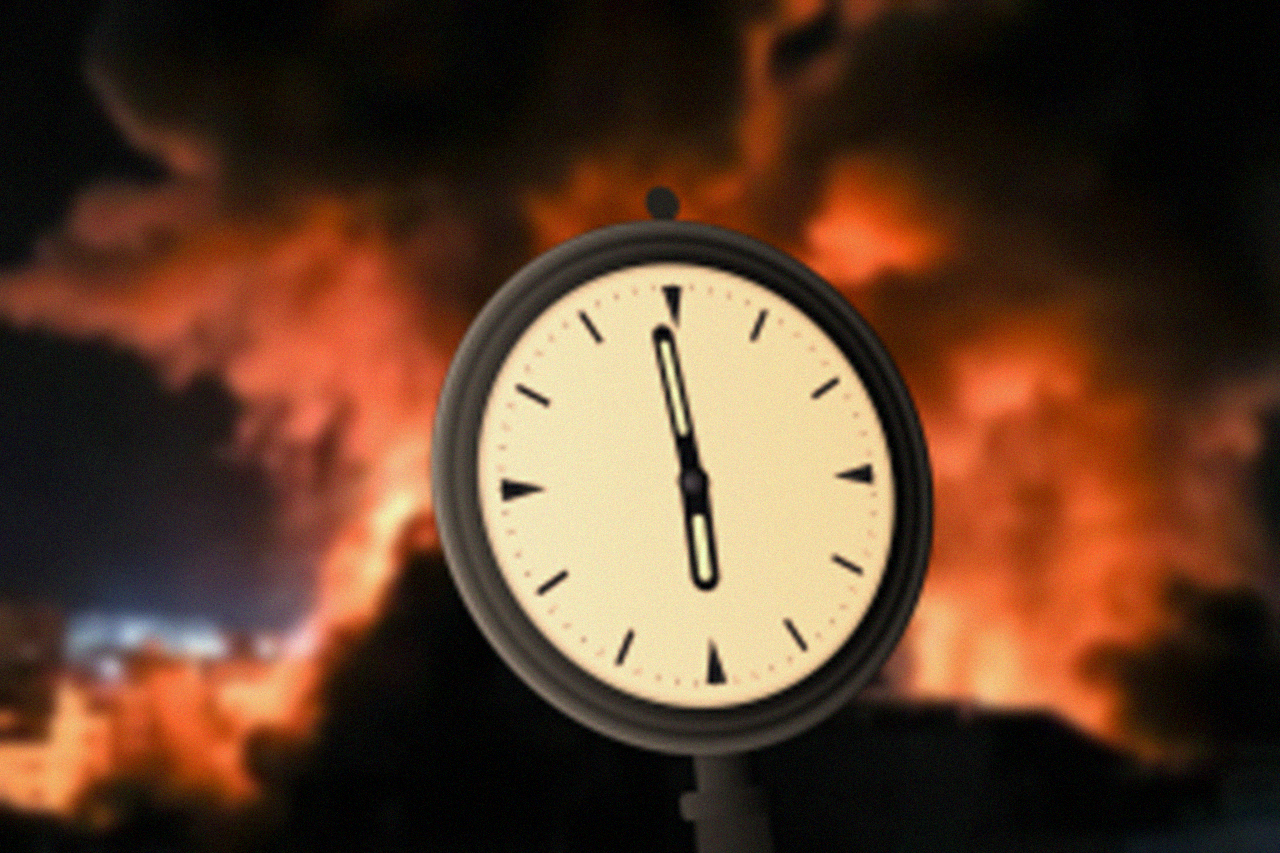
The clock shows h=5 m=59
